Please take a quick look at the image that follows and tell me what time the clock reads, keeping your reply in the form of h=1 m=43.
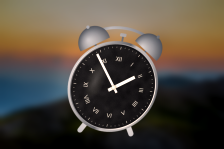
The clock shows h=1 m=54
